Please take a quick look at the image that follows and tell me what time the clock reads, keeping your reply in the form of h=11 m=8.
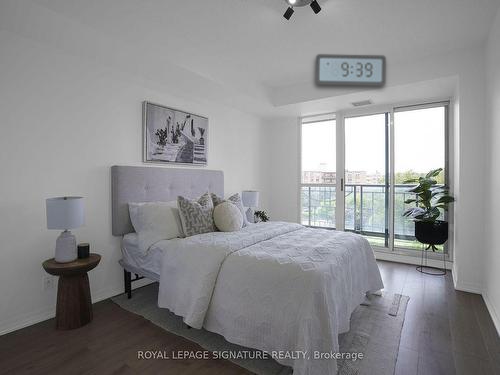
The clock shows h=9 m=39
